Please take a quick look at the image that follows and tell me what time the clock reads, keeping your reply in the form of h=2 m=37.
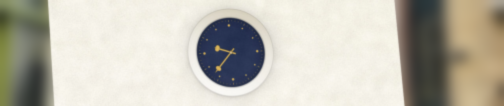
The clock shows h=9 m=37
